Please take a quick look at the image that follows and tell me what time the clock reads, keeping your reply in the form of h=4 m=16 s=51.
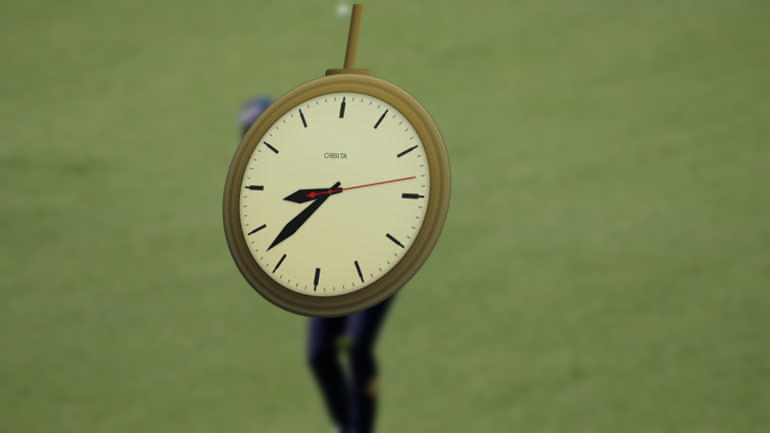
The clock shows h=8 m=37 s=13
